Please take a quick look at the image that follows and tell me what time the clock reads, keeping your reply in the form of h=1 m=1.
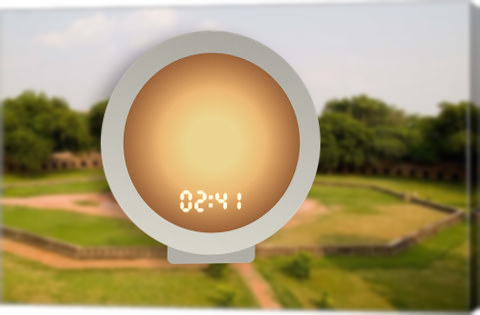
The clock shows h=2 m=41
